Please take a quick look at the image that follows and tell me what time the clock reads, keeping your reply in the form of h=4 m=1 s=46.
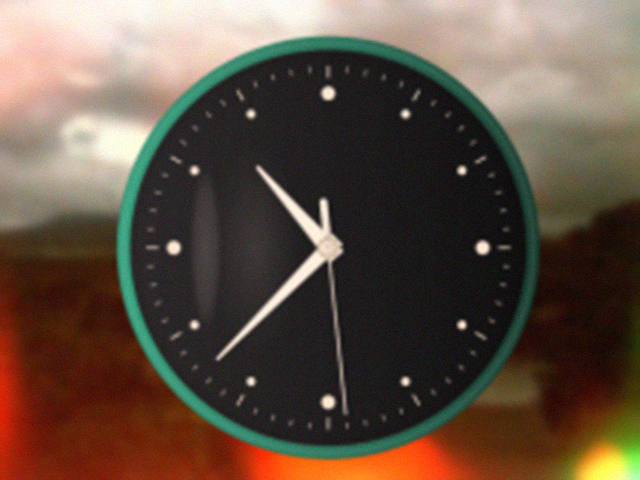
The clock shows h=10 m=37 s=29
